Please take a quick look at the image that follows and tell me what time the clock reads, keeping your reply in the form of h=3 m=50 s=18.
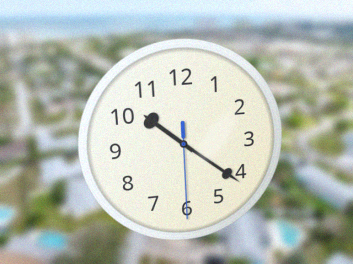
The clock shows h=10 m=21 s=30
